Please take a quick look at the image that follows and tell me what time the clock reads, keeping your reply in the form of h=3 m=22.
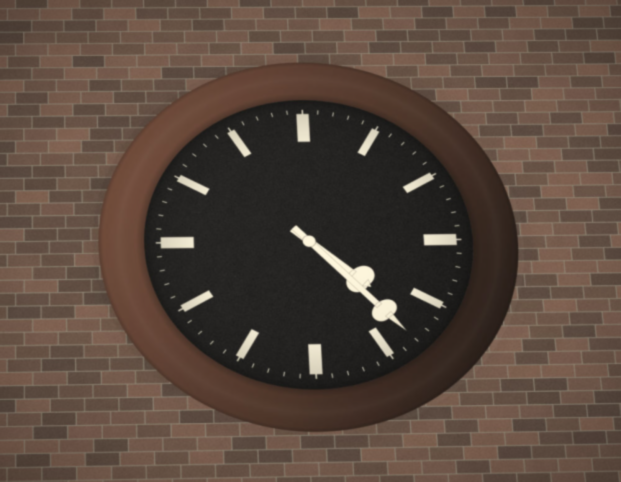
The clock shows h=4 m=23
